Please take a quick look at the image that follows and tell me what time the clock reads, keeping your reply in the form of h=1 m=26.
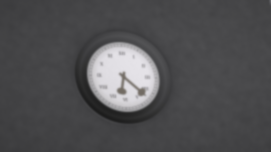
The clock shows h=6 m=22
